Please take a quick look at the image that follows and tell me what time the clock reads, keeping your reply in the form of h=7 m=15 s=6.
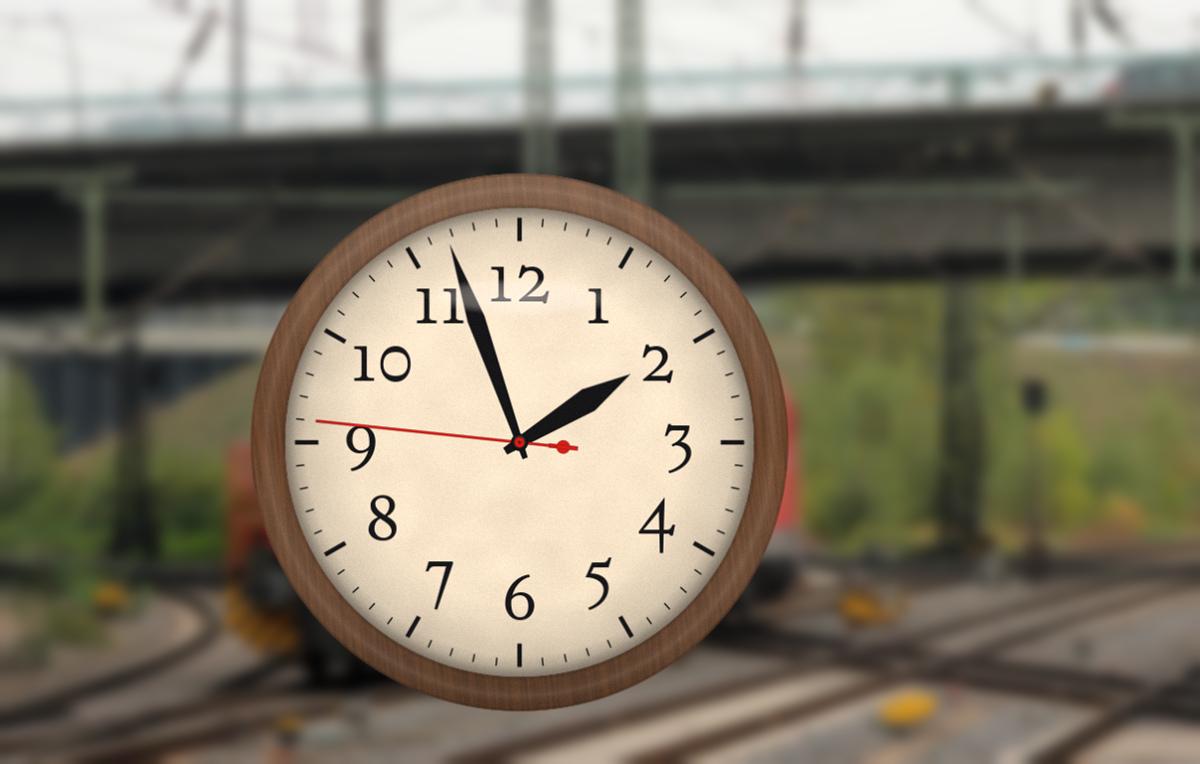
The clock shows h=1 m=56 s=46
